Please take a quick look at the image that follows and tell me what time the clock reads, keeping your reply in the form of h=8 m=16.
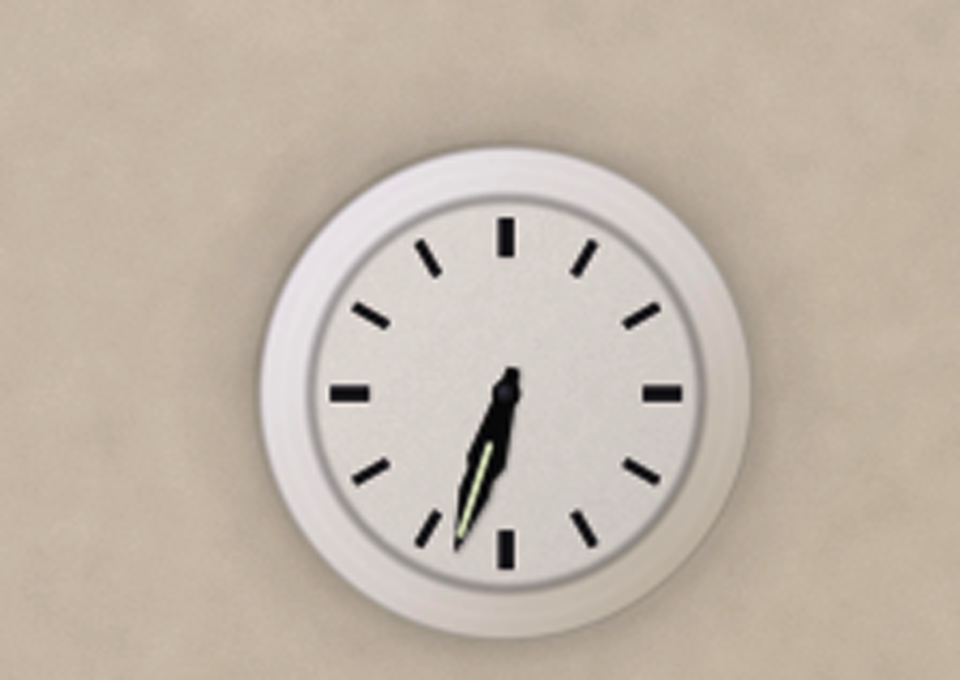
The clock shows h=6 m=33
